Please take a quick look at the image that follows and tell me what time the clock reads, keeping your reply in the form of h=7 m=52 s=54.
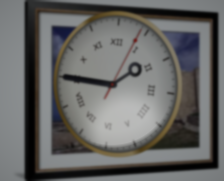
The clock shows h=1 m=45 s=4
